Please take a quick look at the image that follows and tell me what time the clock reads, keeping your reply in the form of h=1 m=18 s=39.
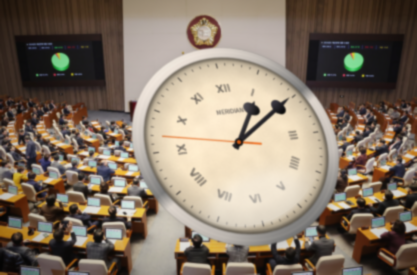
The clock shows h=1 m=9 s=47
